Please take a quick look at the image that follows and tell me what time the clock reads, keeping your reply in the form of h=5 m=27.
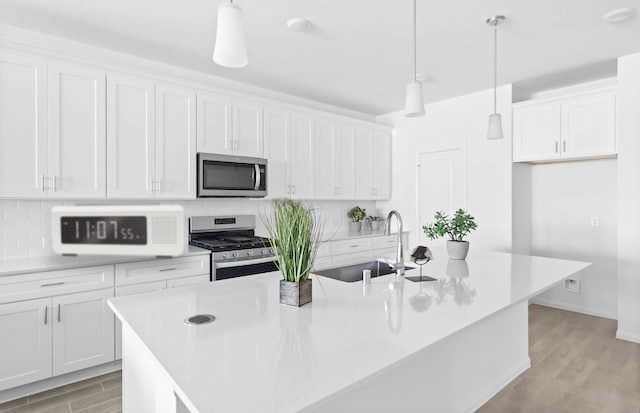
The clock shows h=11 m=7
